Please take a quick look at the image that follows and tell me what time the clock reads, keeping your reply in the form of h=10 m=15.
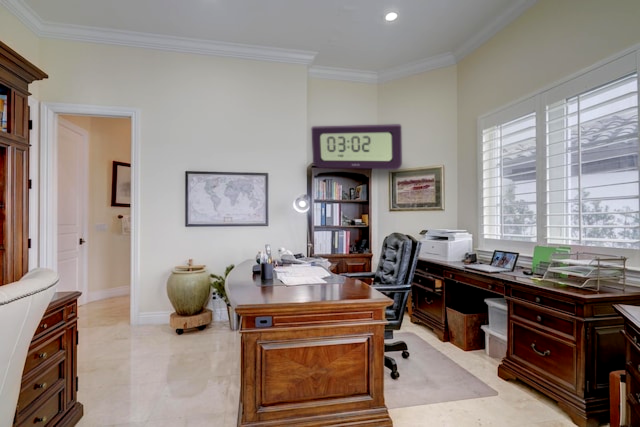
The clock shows h=3 m=2
